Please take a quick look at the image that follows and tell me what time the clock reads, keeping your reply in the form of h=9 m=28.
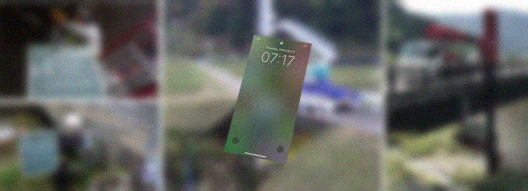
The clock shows h=7 m=17
